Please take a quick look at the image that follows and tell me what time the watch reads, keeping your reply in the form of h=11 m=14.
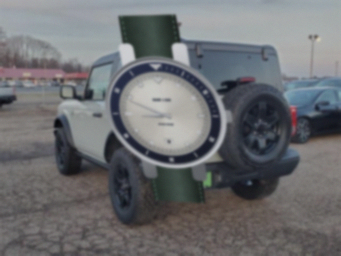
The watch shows h=8 m=49
